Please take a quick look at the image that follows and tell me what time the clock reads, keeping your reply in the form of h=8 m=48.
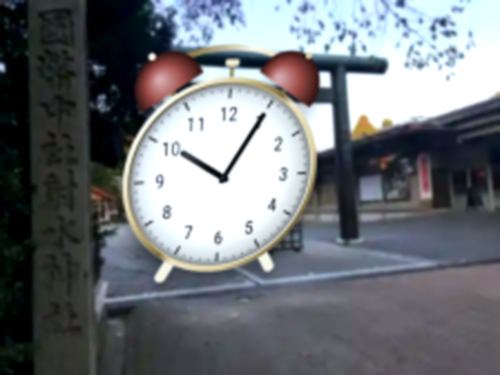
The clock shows h=10 m=5
